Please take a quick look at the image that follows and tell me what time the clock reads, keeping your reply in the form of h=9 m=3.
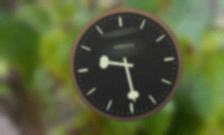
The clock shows h=9 m=29
